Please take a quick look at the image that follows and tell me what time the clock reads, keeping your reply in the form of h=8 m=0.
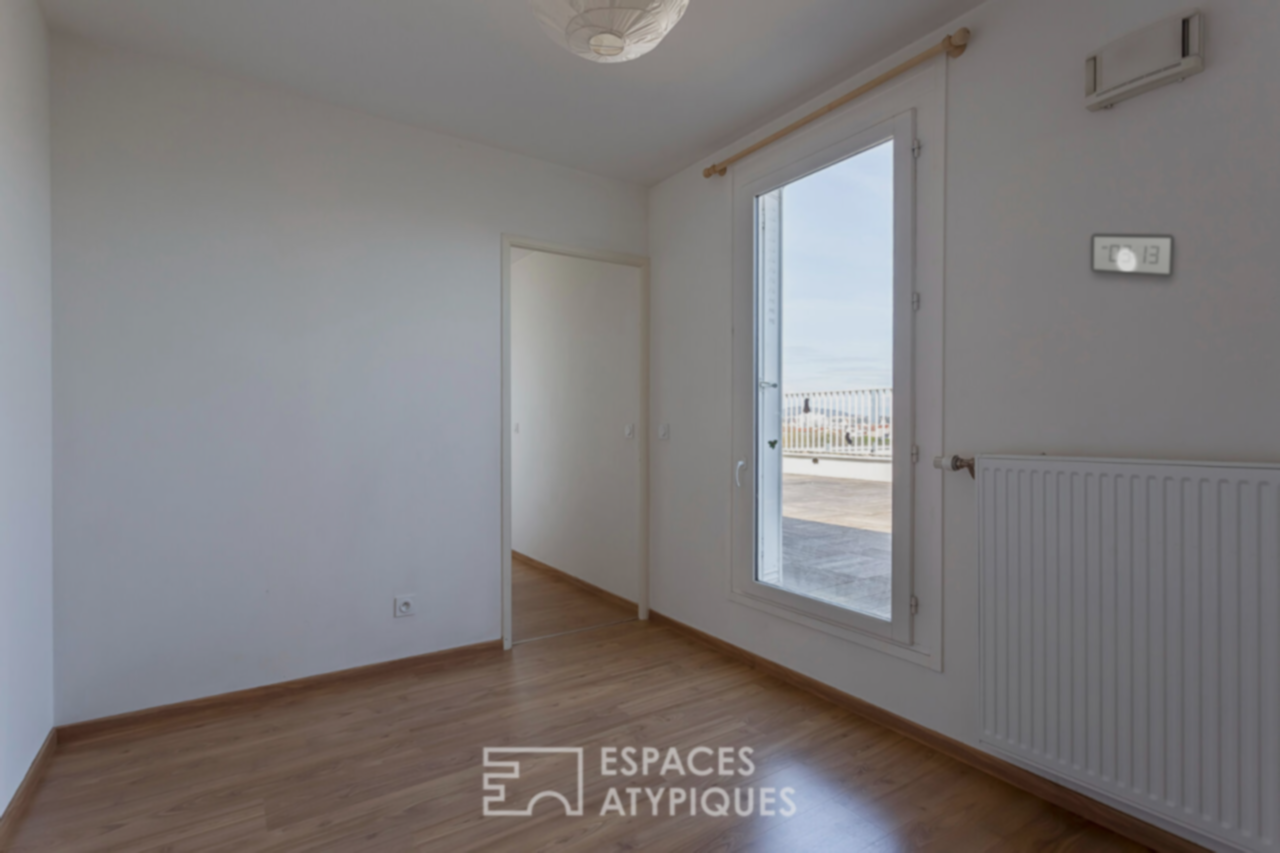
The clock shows h=3 m=13
